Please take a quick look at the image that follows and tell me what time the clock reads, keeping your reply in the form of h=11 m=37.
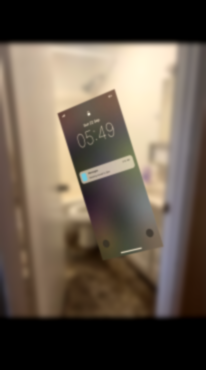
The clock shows h=5 m=49
